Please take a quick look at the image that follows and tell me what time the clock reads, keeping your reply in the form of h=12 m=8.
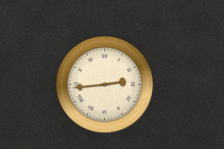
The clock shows h=2 m=44
